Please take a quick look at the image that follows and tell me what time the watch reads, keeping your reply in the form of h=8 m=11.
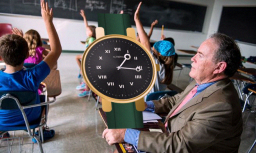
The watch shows h=1 m=16
